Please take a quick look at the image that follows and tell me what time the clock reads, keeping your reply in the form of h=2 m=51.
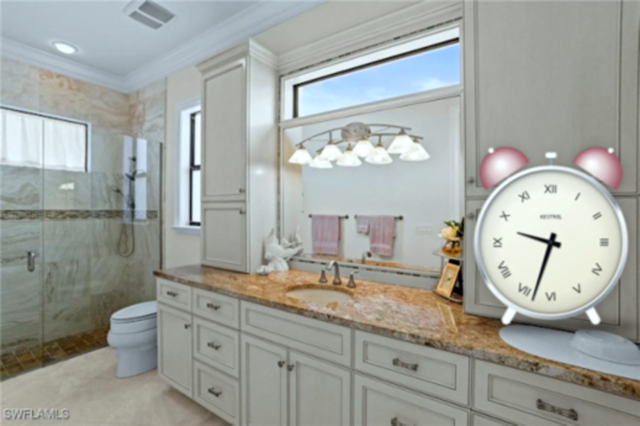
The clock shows h=9 m=33
